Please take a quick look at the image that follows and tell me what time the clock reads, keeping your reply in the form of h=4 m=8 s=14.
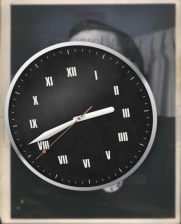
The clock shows h=2 m=41 s=39
